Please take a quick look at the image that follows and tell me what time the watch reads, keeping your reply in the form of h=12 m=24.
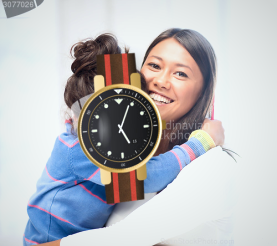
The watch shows h=5 m=4
